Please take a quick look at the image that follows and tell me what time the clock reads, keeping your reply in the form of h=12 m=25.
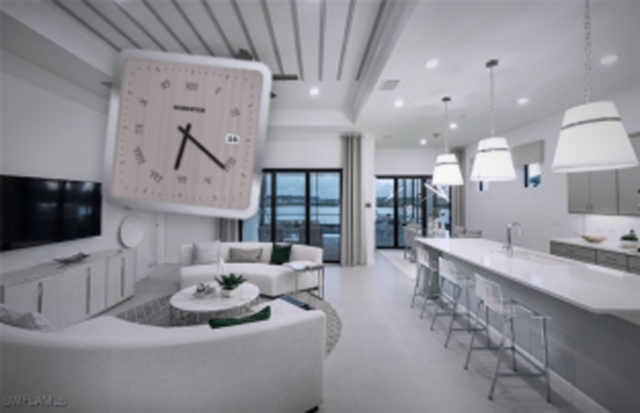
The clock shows h=6 m=21
